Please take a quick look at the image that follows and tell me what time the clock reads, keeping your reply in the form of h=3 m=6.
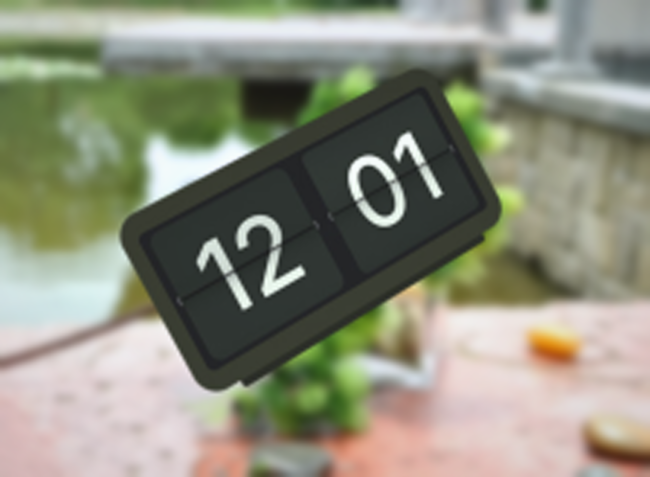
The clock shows h=12 m=1
